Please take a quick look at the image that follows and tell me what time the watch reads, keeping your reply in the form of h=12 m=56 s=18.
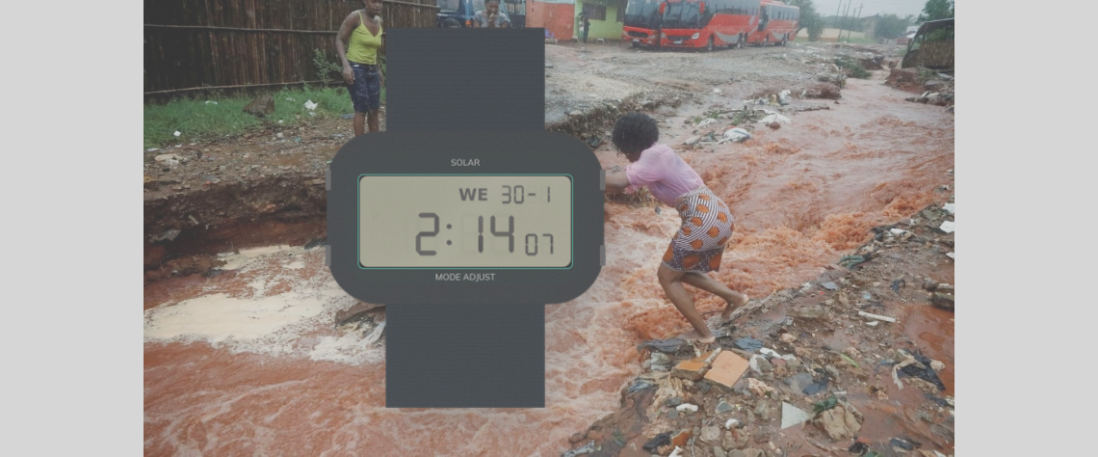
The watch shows h=2 m=14 s=7
